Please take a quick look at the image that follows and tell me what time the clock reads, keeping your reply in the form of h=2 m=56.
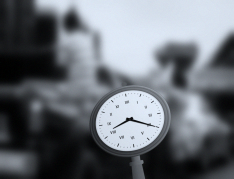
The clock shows h=8 m=20
